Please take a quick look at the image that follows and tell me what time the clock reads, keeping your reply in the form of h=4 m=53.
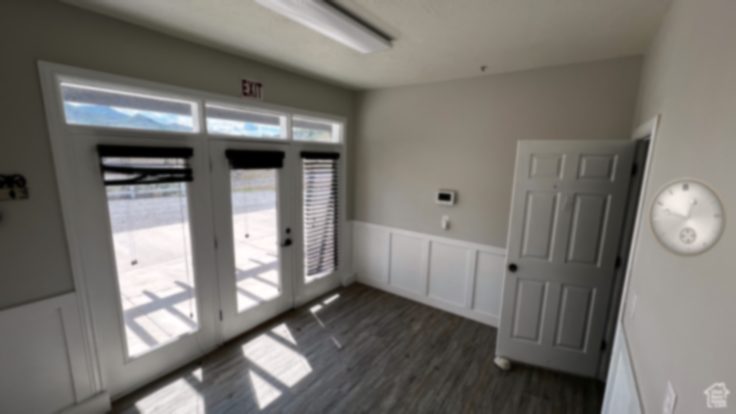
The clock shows h=12 m=48
